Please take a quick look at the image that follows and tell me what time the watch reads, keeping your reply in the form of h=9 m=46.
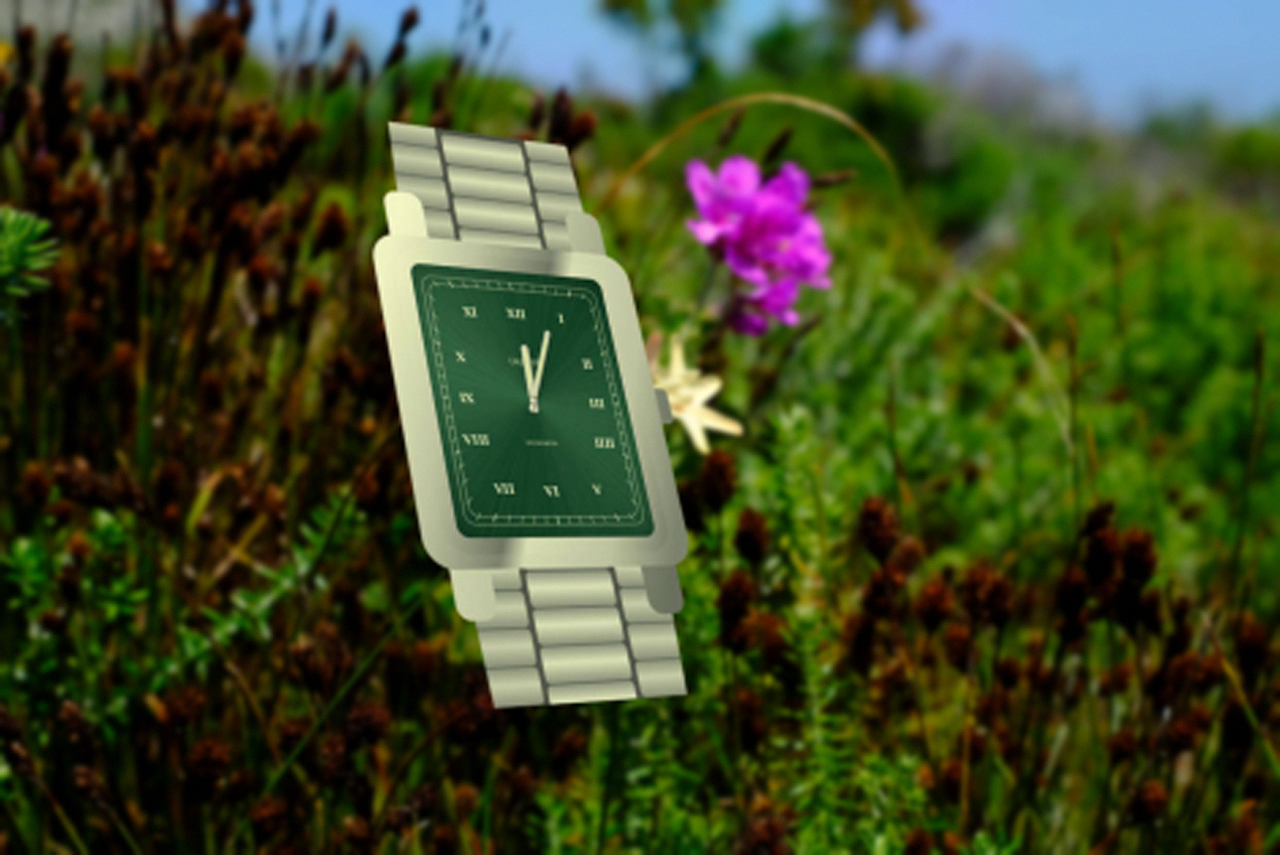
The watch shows h=12 m=4
